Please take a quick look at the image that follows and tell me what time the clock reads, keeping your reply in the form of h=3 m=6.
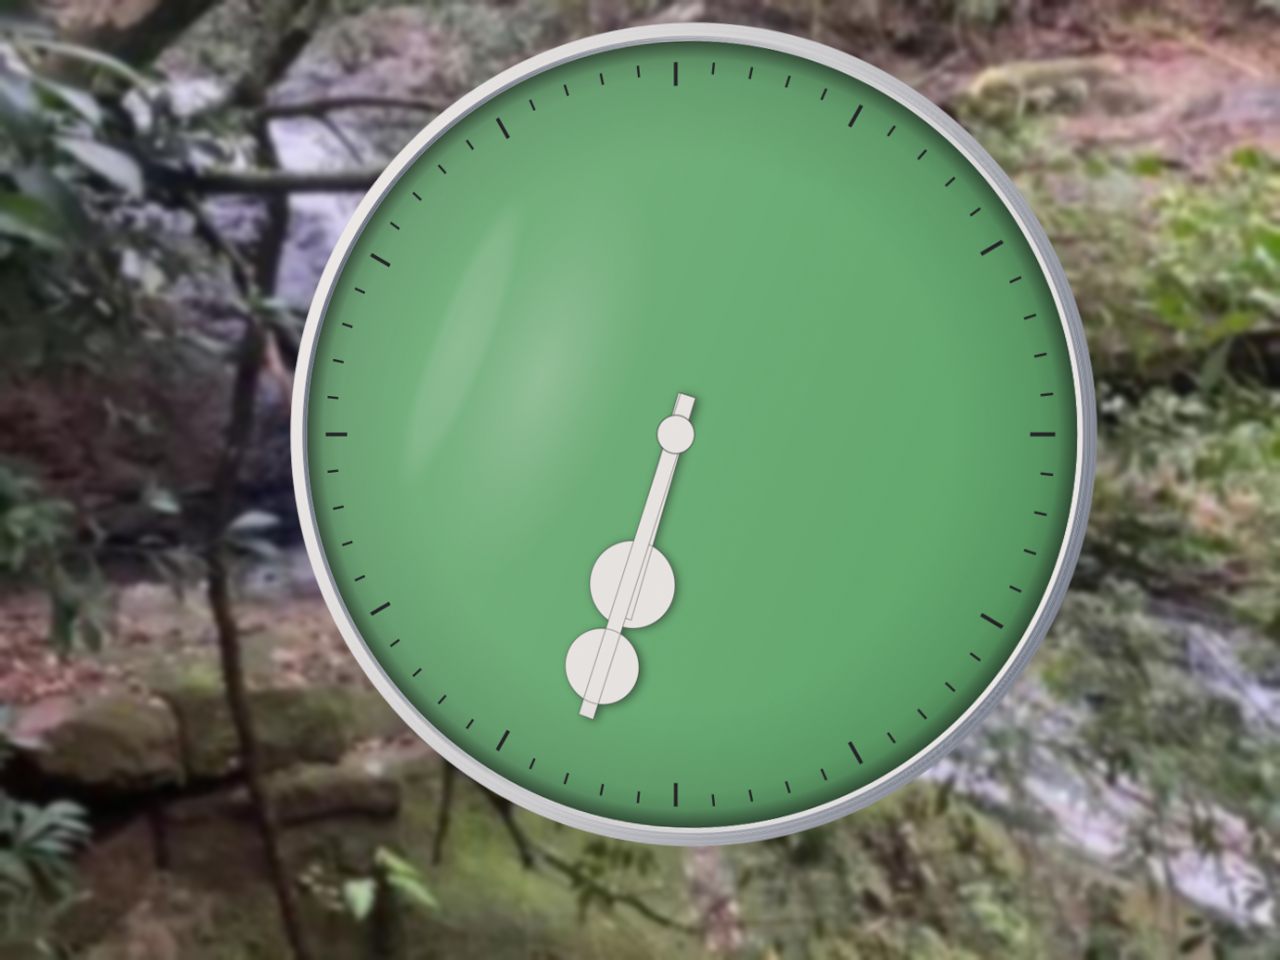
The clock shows h=6 m=33
